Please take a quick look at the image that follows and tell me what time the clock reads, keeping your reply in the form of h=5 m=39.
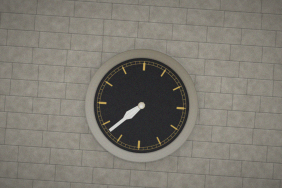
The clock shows h=7 m=38
